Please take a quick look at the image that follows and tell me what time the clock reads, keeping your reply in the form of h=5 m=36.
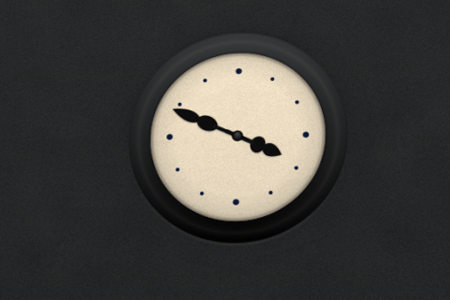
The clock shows h=3 m=49
